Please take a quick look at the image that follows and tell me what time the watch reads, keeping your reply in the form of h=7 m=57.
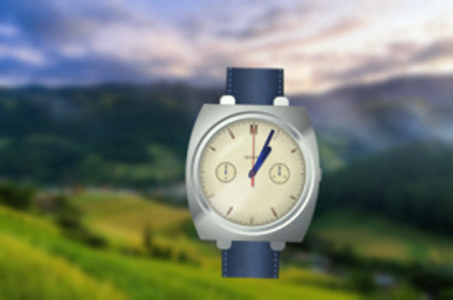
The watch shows h=1 m=4
